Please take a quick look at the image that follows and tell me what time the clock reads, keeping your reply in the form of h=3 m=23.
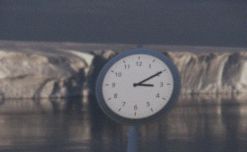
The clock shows h=3 m=10
